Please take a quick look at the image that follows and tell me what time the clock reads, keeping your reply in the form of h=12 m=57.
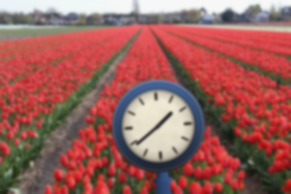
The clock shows h=1 m=39
